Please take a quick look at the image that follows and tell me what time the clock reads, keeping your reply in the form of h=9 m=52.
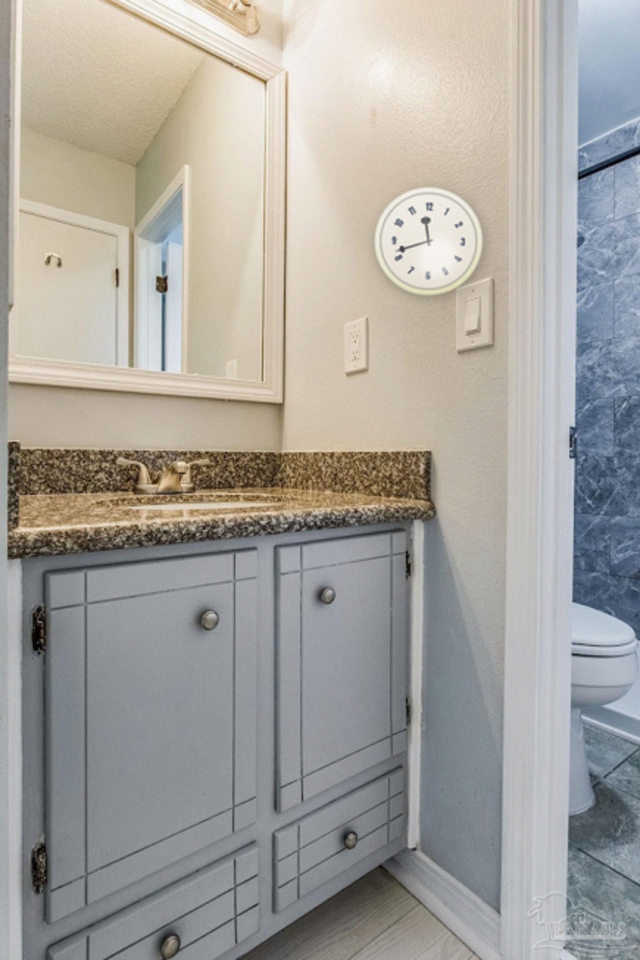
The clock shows h=11 m=42
